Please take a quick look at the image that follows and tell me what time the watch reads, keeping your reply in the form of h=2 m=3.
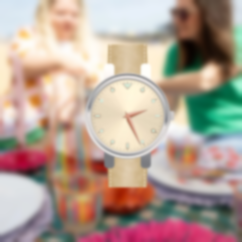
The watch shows h=2 m=26
